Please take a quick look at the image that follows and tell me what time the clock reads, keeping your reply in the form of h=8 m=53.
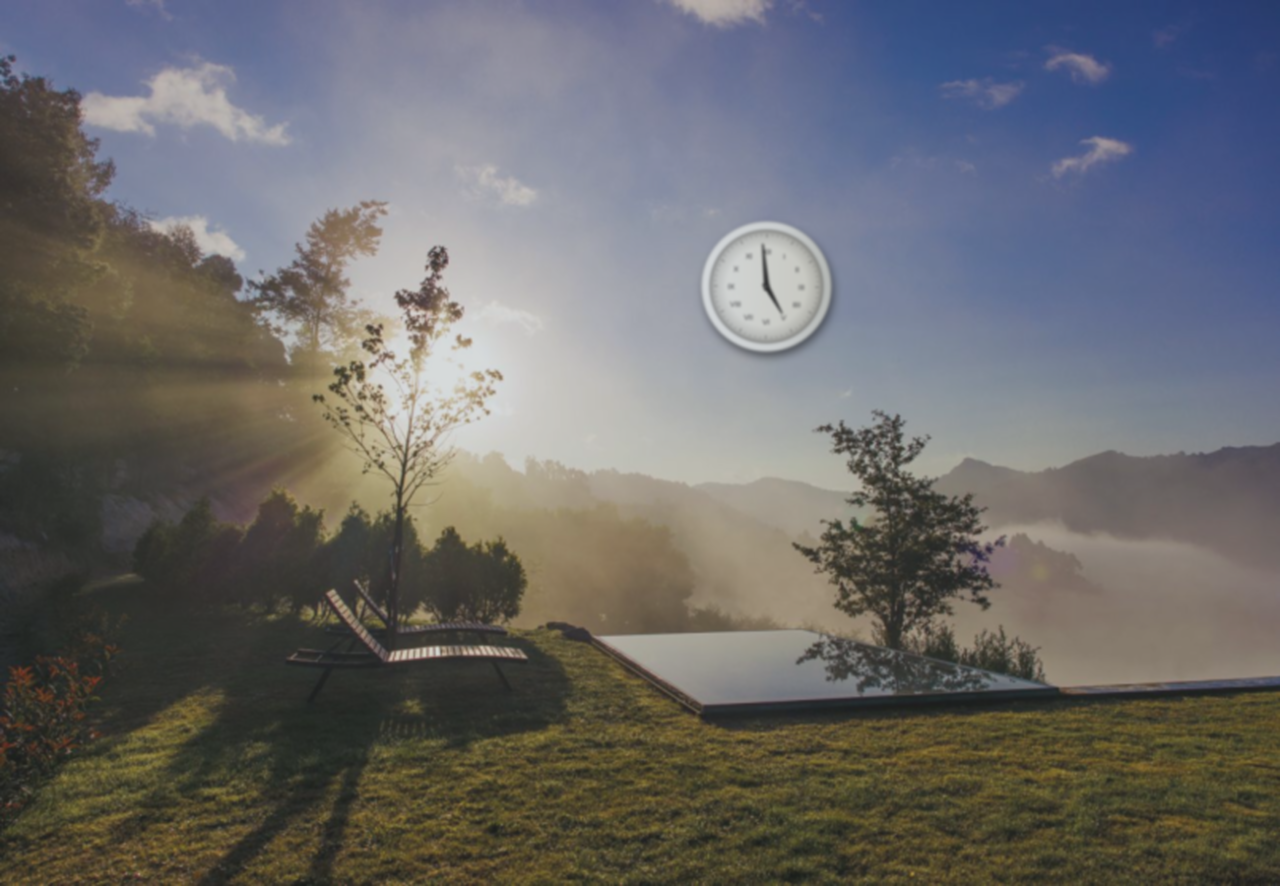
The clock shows h=4 m=59
